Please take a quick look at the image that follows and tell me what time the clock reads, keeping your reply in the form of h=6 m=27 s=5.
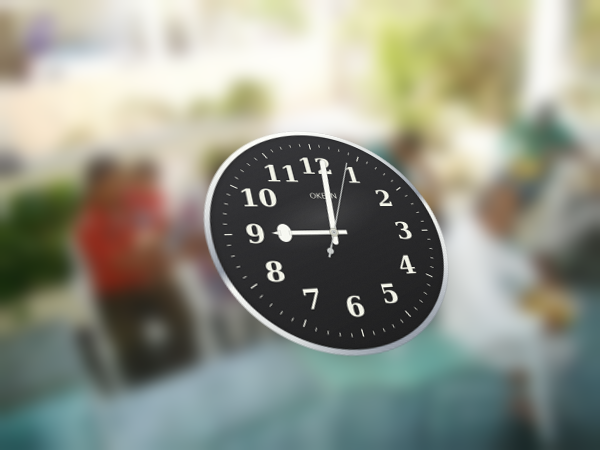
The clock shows h=9 m=1 s=4
